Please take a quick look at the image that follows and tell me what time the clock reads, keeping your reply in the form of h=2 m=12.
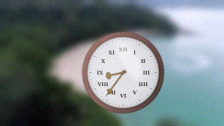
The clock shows h=8 m=36
